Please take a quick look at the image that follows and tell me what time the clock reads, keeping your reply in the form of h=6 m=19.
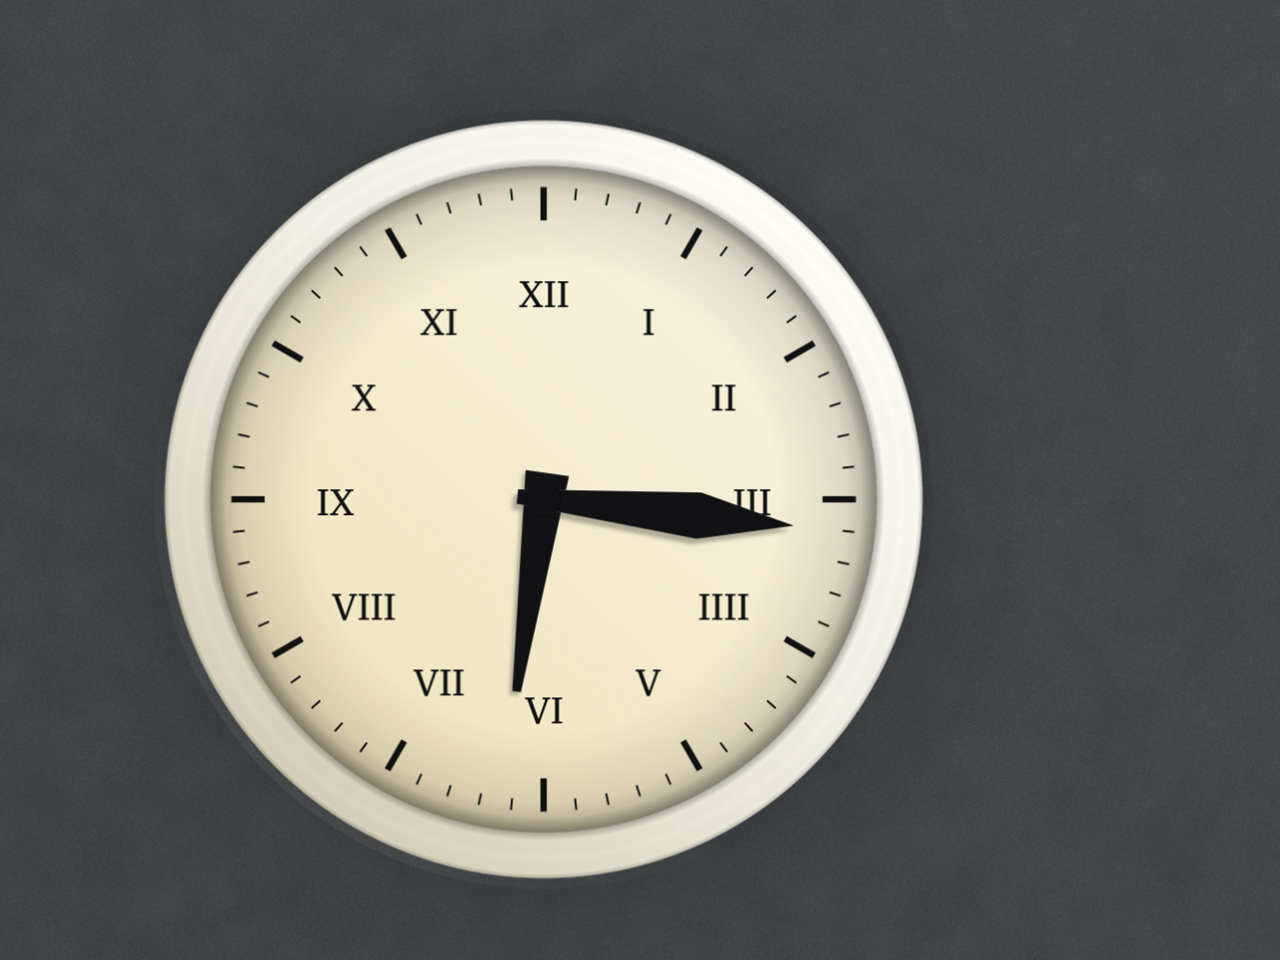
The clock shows h=6 m=16
